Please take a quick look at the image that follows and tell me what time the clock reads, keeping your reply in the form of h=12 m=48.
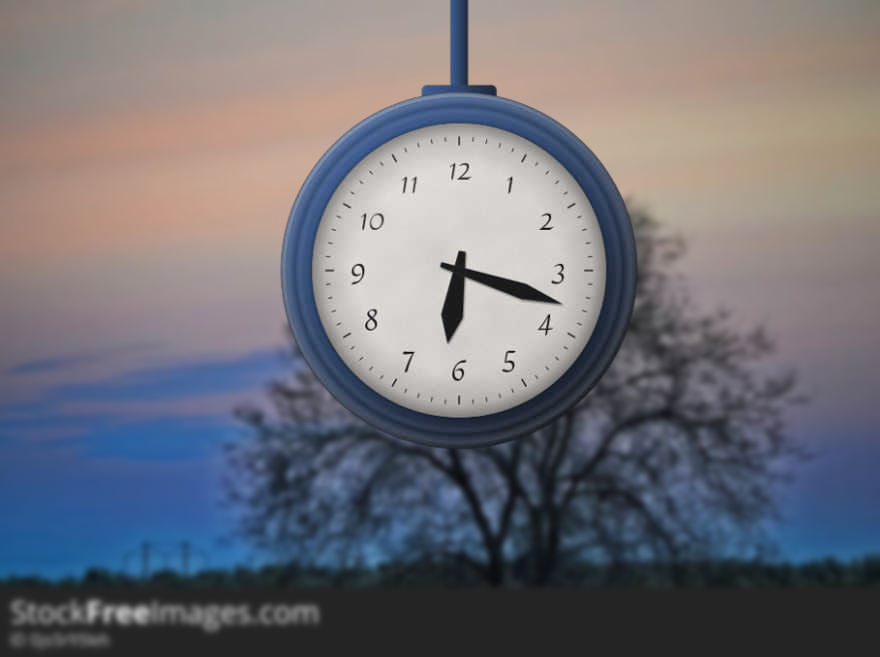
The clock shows h=6 m=18
